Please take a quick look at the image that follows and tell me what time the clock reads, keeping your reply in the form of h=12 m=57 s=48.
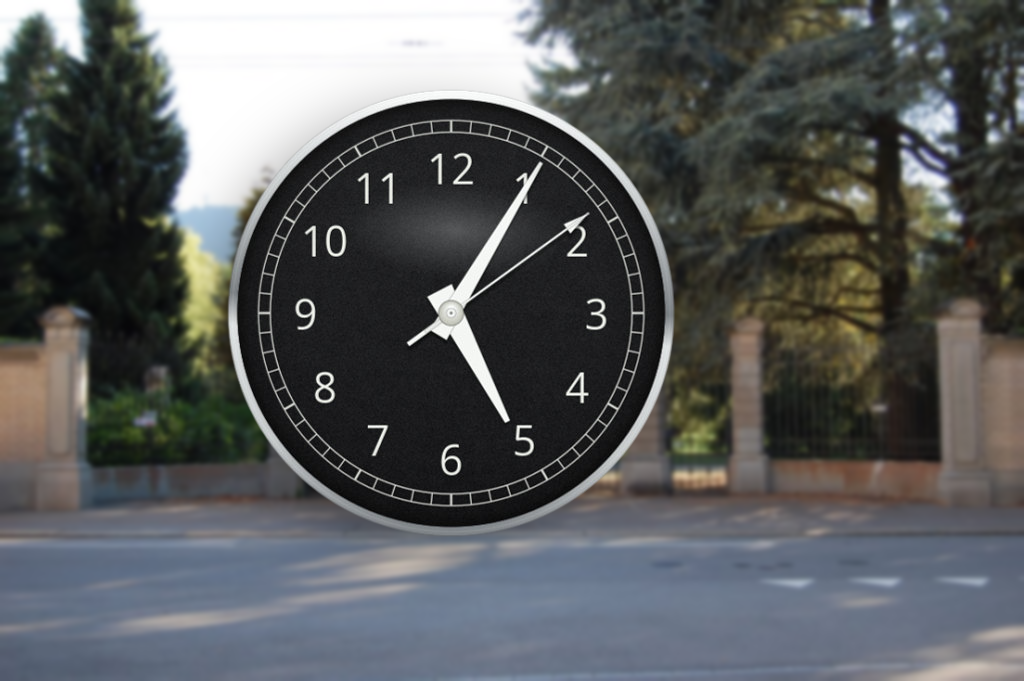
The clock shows h=5 m=5 s=9
